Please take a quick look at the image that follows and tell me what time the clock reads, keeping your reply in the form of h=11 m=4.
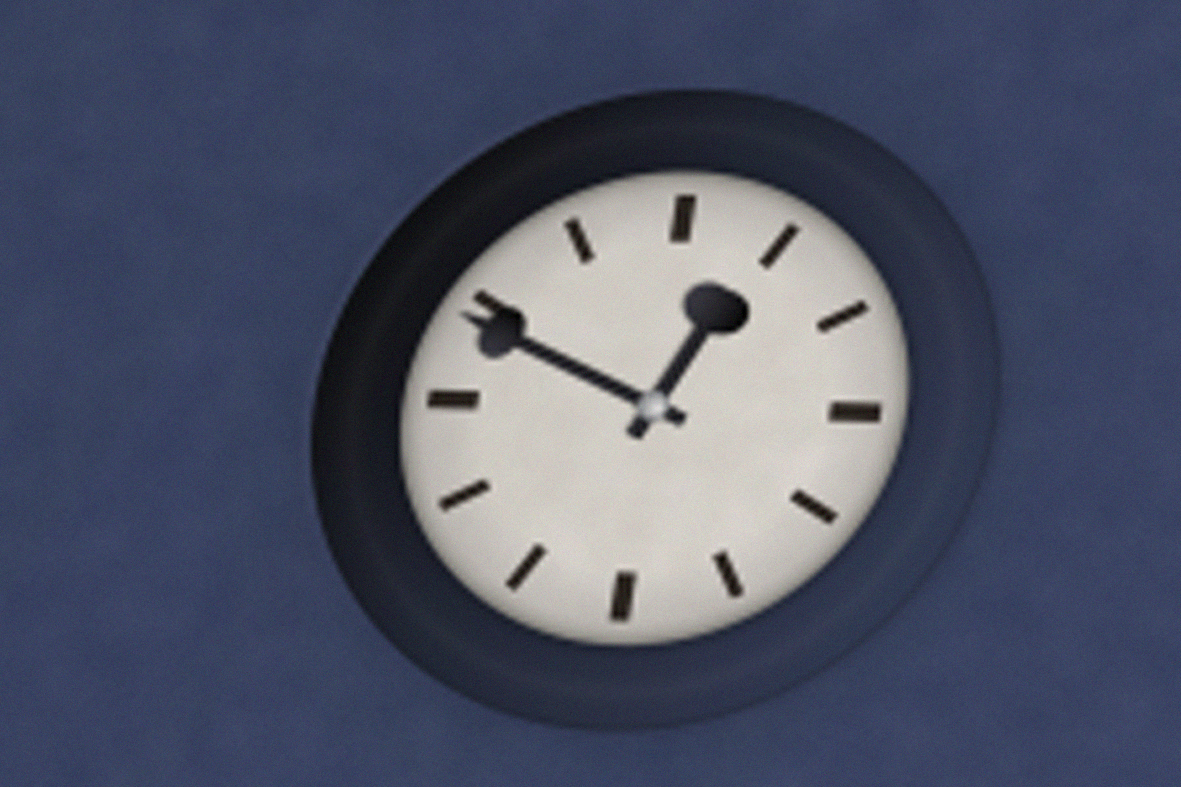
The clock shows h=12 m=49
